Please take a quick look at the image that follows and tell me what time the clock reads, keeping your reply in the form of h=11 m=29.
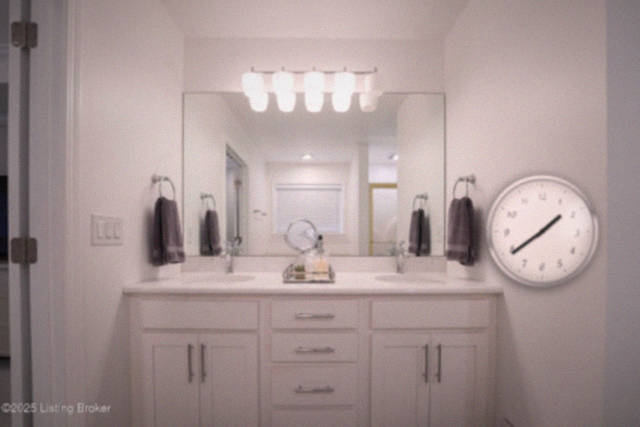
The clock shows h=1 m=39
